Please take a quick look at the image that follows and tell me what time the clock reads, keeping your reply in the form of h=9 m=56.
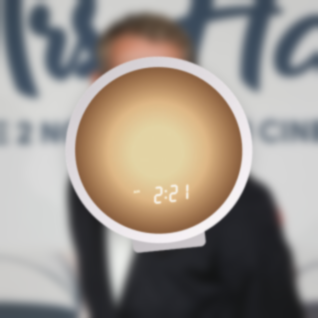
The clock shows h=2 m=21
